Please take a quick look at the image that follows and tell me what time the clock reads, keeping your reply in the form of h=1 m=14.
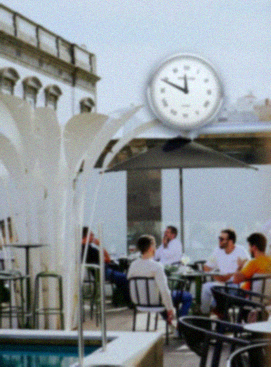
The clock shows h=11 m=49
